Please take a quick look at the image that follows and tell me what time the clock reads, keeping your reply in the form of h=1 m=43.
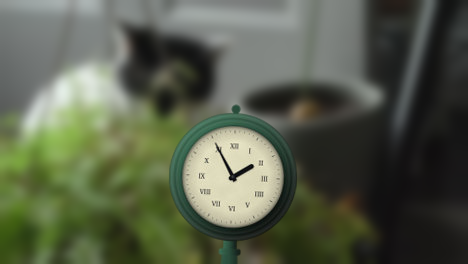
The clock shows h=1 m=55
